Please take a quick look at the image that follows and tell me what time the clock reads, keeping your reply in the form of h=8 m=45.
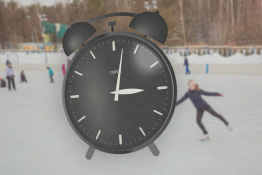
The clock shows h=3 m=2
